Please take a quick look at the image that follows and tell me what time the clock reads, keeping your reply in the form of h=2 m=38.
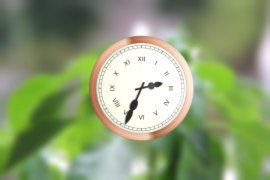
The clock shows h=2 m=34
